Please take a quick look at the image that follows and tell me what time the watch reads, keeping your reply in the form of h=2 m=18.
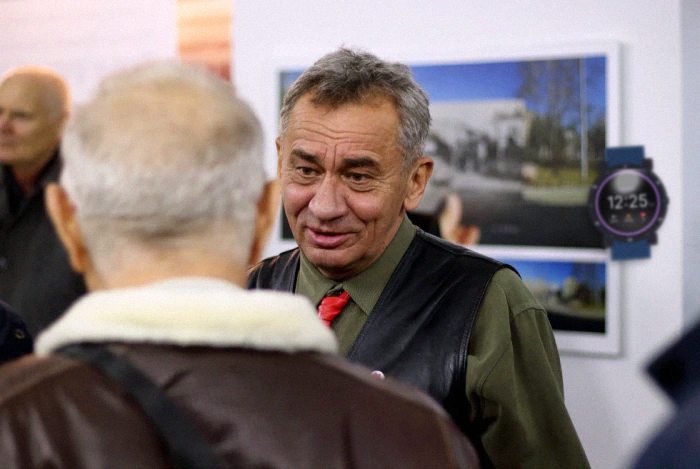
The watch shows h=12 m=25
